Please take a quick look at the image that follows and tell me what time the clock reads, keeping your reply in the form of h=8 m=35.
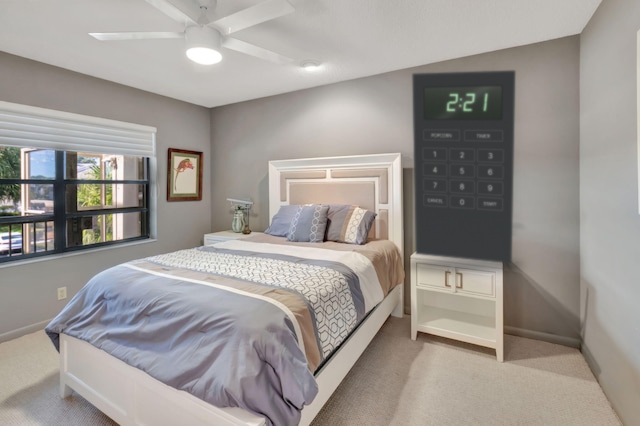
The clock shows h=2 m=21
